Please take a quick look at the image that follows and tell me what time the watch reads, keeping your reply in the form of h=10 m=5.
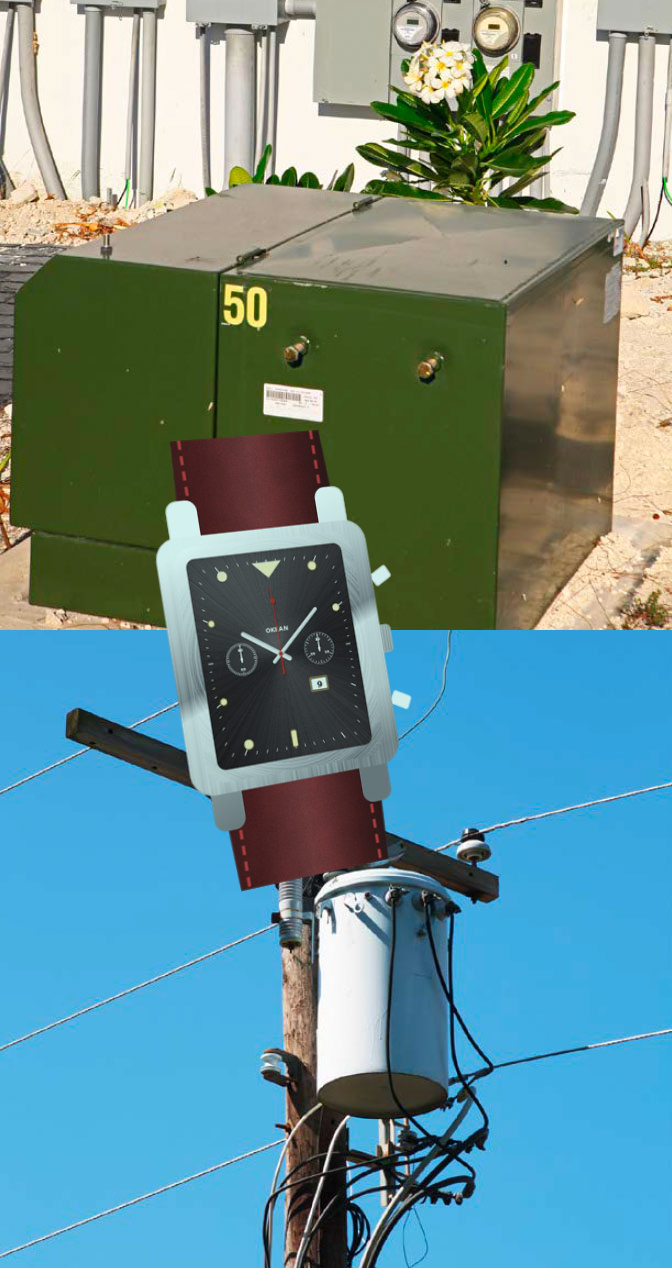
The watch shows h=10 m=8
